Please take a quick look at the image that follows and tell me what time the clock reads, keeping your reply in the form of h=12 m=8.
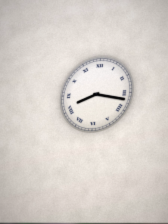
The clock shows h=8 m=17
